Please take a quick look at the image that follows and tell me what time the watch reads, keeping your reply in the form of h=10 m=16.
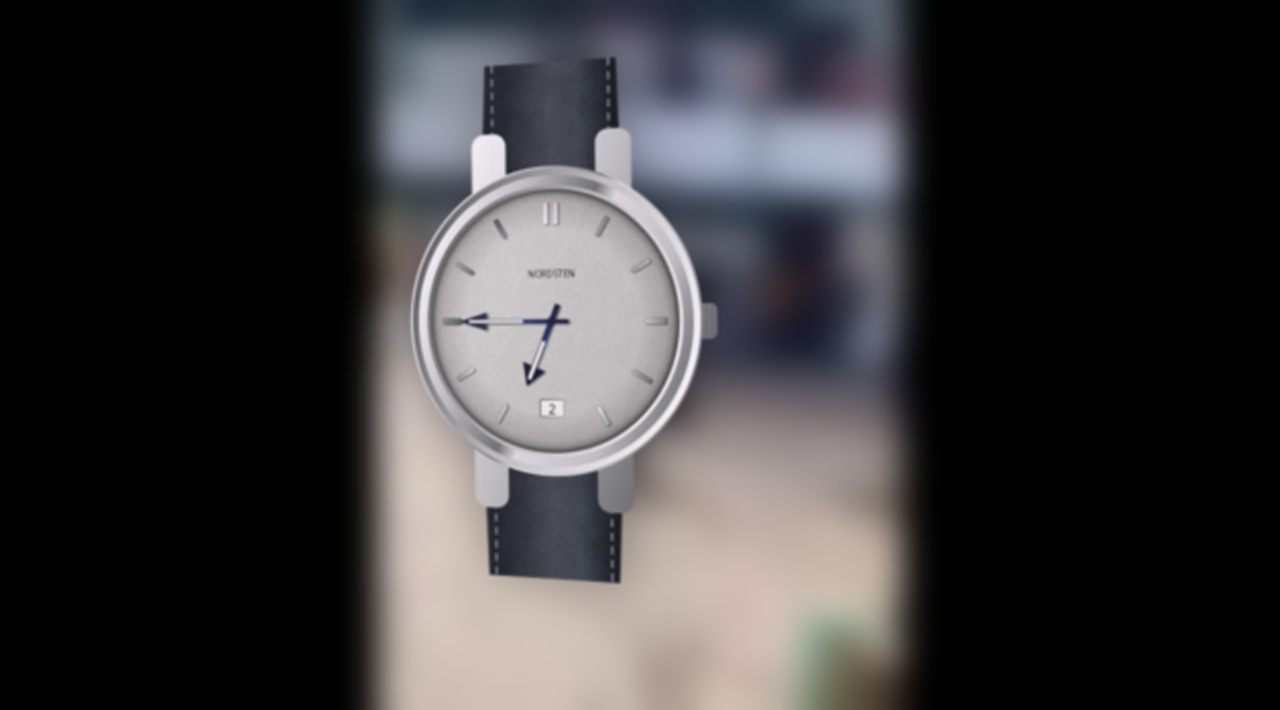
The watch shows h=6 m=45
